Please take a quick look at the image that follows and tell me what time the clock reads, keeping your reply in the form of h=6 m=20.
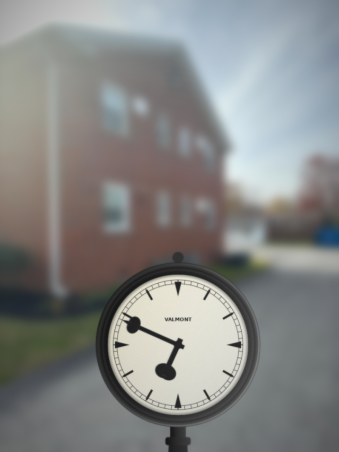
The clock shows h=6 m=49
